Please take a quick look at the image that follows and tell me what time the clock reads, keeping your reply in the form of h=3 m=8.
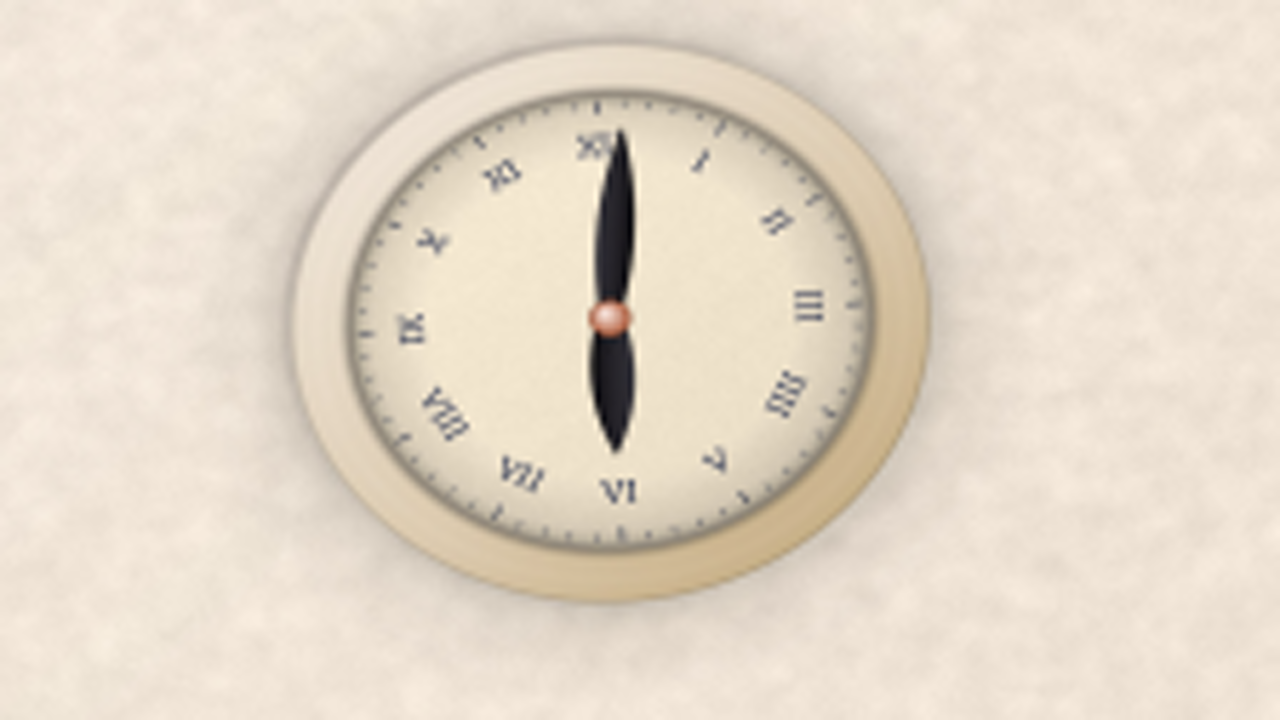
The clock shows h=6 m=1
